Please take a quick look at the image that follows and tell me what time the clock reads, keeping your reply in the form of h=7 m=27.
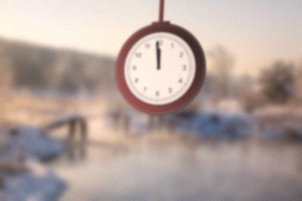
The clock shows h=11 m=59
